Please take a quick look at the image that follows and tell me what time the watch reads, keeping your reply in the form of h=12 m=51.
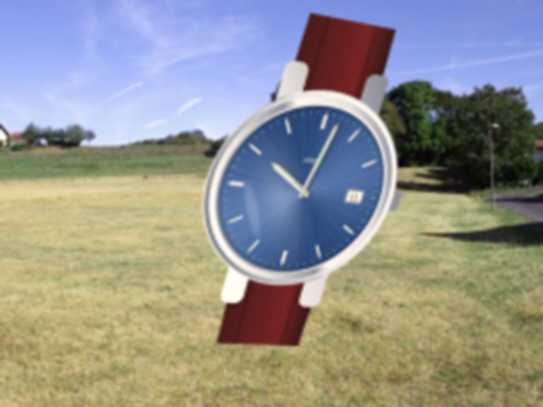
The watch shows h=10 m=2
